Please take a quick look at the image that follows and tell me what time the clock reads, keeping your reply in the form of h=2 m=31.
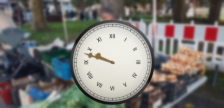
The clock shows h=9 m=48
